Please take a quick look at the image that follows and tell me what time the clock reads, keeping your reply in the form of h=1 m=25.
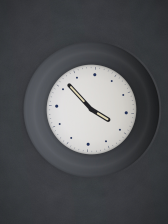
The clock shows h=3 m=52
